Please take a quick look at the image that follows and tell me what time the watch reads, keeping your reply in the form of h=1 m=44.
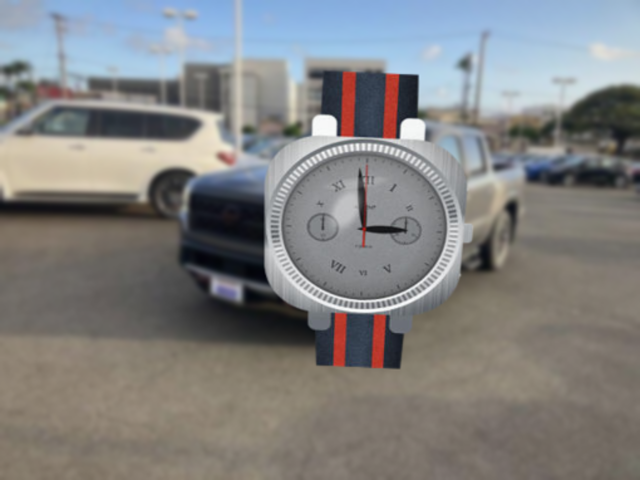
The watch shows h=2 m=59
